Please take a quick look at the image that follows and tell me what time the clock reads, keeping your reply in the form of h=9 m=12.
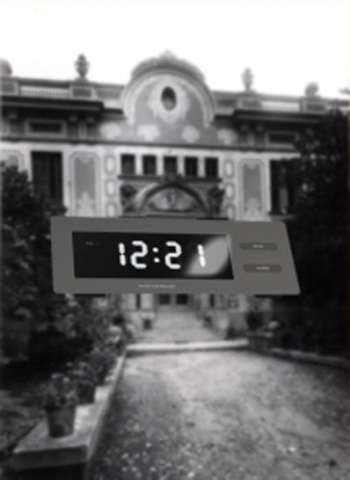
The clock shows h=12 m=21
